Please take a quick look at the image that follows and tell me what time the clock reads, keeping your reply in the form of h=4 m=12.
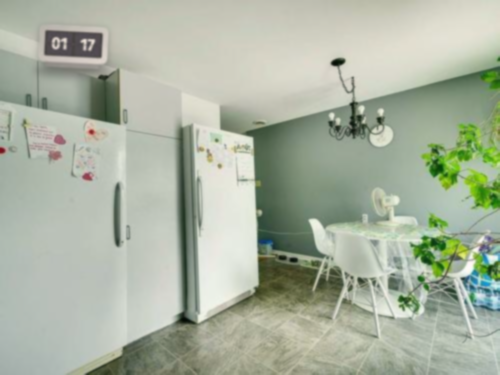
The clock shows h=1 m=17
